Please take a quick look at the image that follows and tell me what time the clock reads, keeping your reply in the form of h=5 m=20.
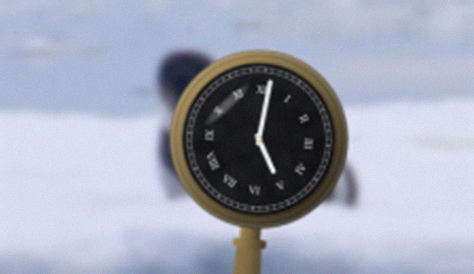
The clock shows h=5 m=1
